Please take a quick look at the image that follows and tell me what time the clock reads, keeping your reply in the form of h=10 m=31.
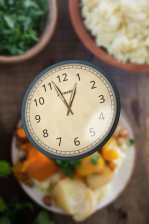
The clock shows h=12 m=57
